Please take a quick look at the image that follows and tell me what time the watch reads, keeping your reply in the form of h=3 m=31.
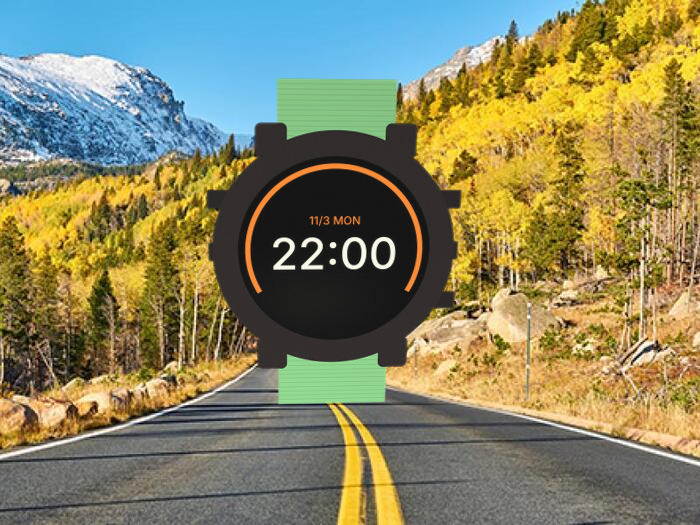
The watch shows h=22 m=0
